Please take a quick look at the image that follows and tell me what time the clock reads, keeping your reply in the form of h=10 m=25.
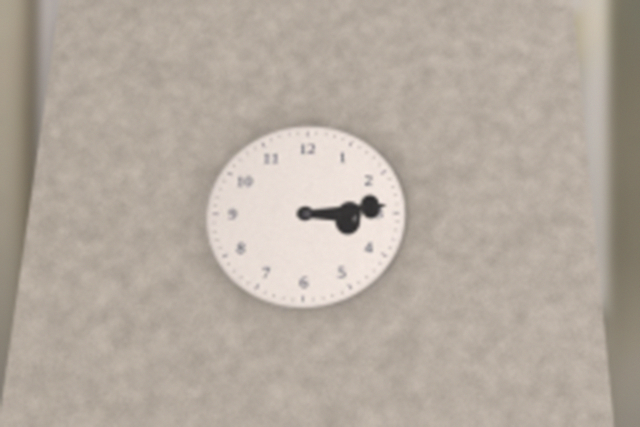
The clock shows h=3 m=14
